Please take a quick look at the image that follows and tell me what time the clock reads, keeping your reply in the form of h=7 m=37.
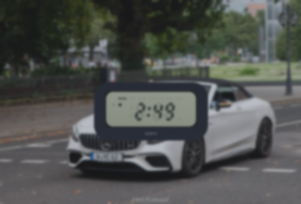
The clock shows h=2 m=49
